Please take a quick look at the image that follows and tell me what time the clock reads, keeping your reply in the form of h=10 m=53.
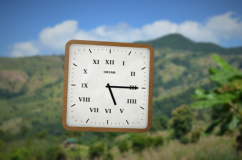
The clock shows h=5 m=15
